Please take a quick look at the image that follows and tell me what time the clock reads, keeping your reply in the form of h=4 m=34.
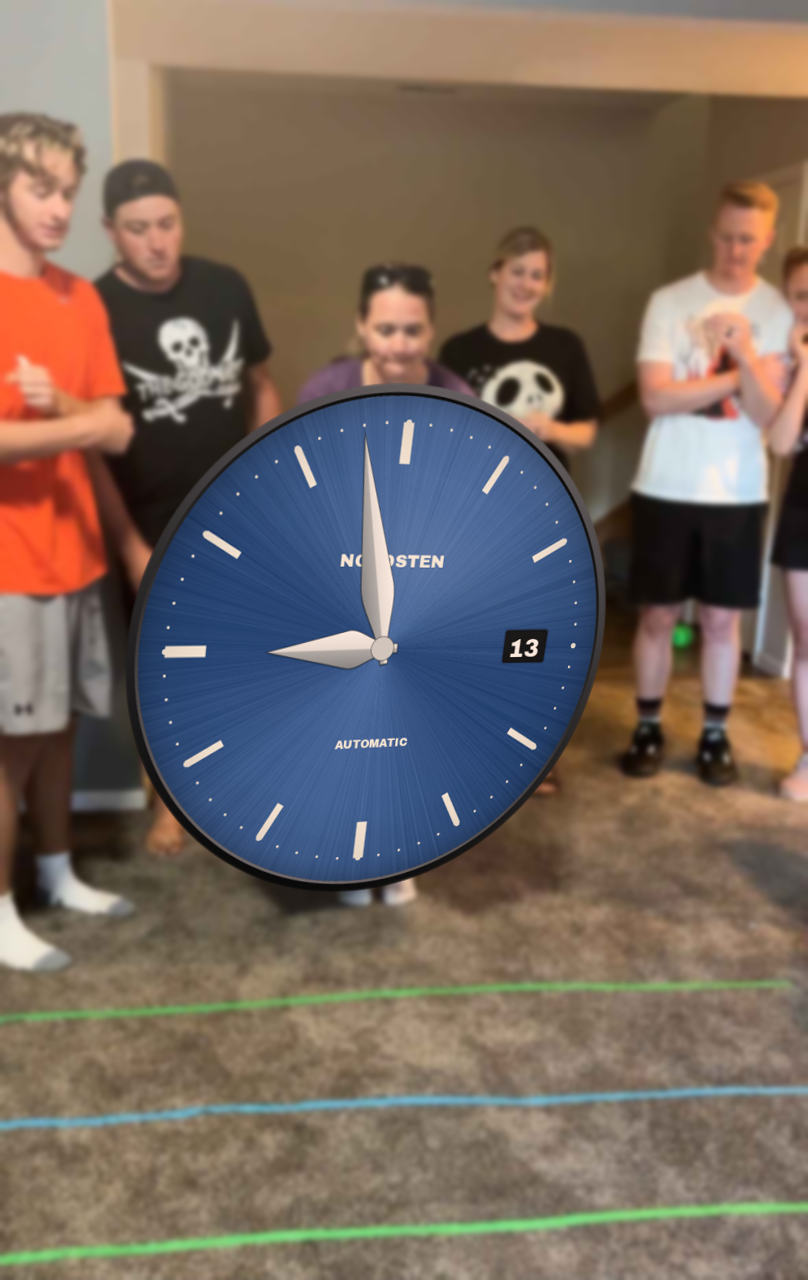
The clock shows h=8 m=58
